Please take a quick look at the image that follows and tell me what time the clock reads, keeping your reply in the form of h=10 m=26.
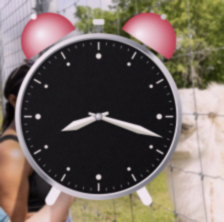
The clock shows h=8 m=18
